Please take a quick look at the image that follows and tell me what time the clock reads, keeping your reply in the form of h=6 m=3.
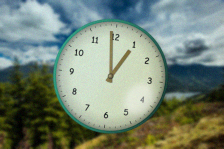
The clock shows h=12 m=59
